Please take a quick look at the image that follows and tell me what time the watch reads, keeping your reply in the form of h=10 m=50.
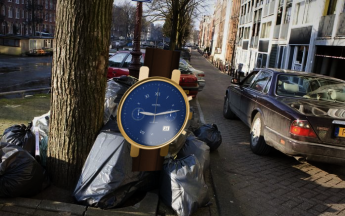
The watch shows h=9 m=13
